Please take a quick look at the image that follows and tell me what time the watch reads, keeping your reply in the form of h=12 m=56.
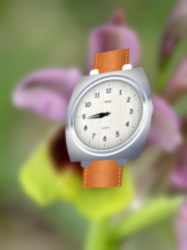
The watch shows h=8 m=44
